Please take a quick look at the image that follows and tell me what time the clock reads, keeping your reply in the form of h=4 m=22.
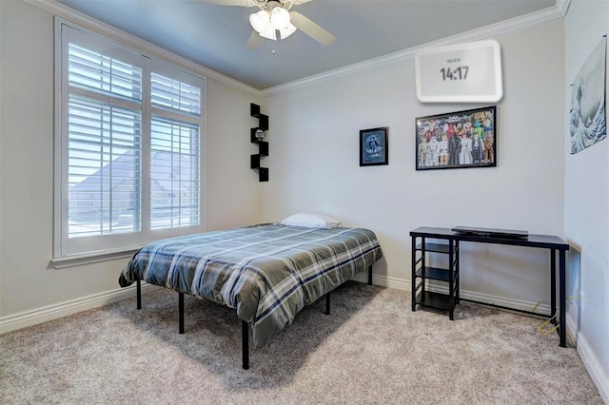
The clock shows h=14 m=17
